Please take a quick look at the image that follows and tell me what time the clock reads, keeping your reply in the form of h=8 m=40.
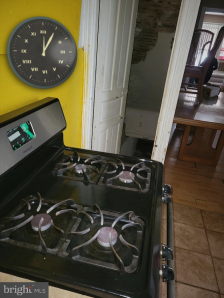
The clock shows h=12 m=5
